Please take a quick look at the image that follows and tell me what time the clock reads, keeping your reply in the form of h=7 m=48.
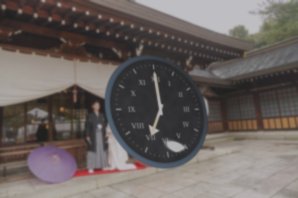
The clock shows h=7 m=0
